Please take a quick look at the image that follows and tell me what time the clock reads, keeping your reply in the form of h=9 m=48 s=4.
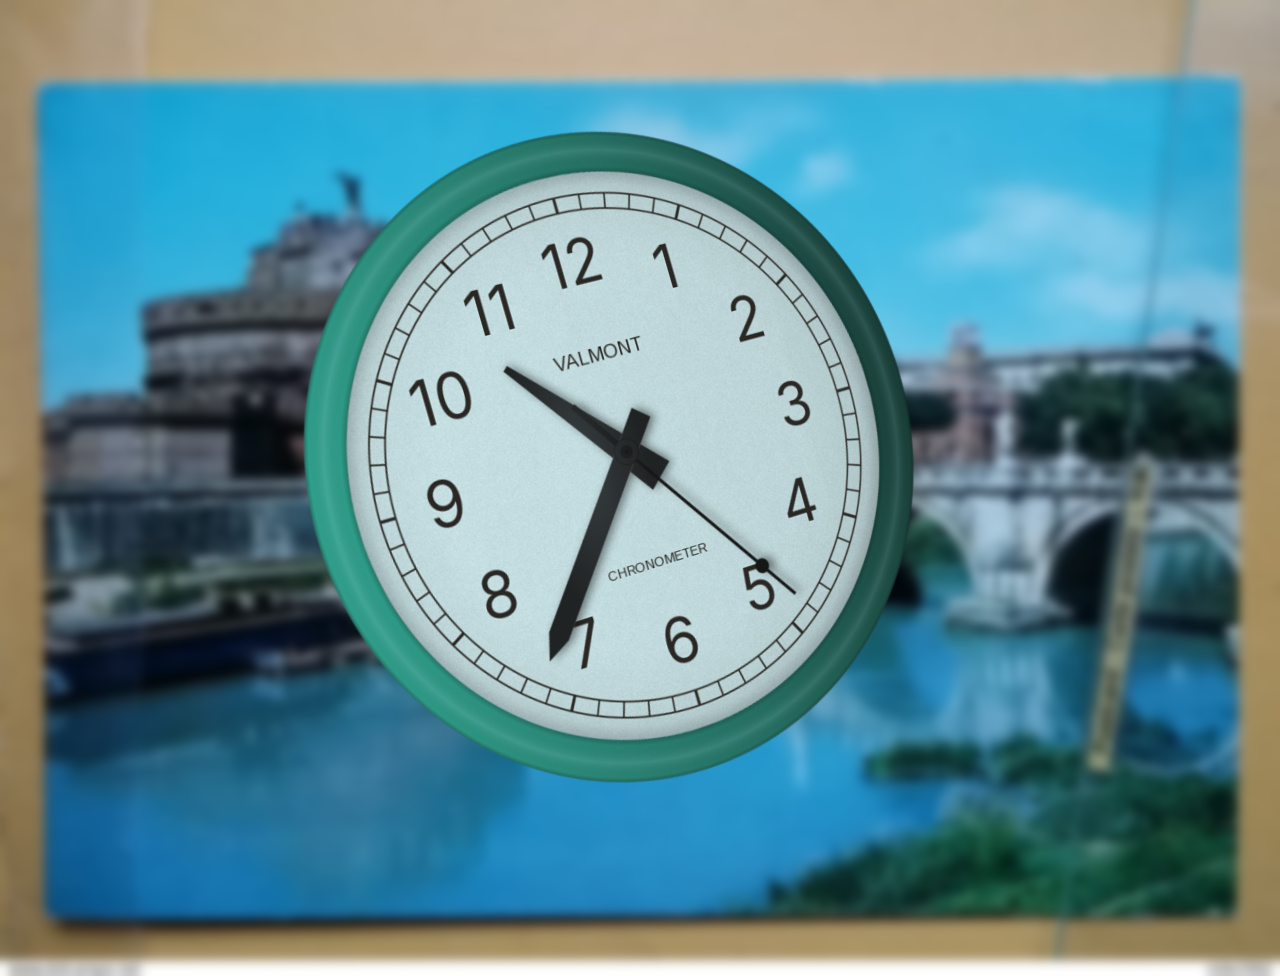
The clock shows h=10 m=36 s=24
